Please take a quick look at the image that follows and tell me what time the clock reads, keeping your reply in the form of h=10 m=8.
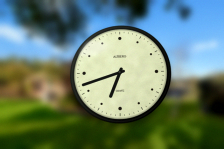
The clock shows h=6 m=42
